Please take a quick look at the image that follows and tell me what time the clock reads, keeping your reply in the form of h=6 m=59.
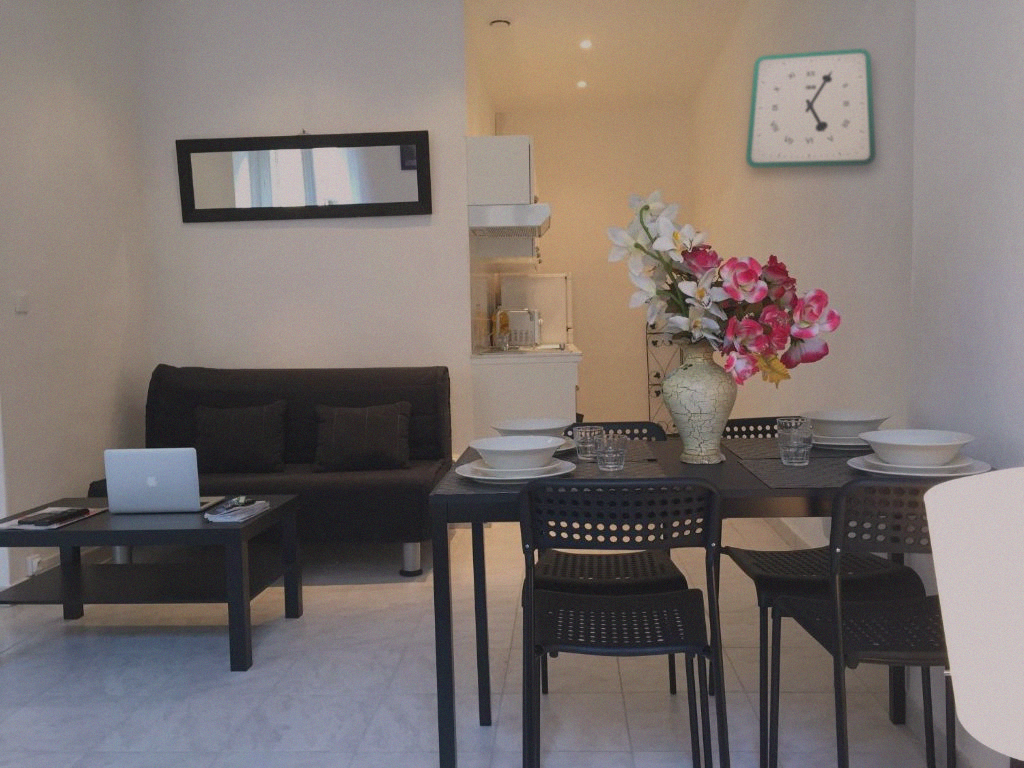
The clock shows h=5 m=5
